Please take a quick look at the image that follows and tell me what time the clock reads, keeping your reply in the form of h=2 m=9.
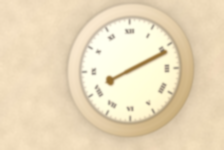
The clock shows h=8 m=11
